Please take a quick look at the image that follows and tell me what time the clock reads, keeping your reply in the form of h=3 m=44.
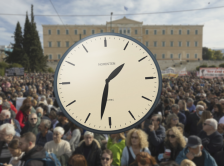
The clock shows h=1 m=32
